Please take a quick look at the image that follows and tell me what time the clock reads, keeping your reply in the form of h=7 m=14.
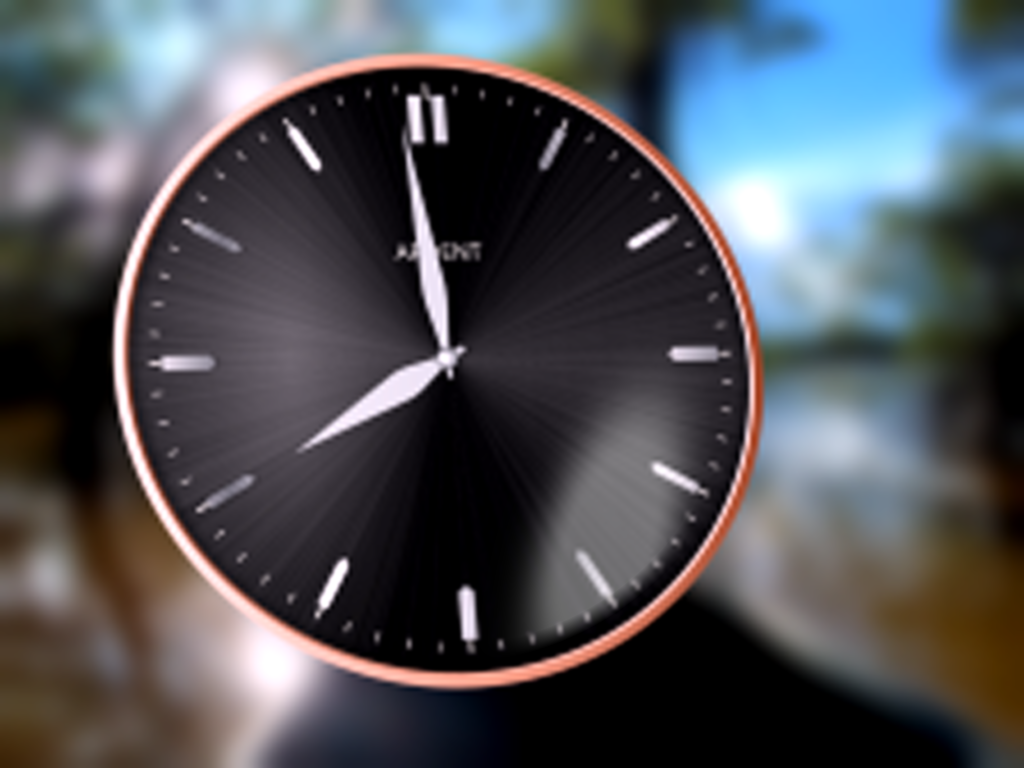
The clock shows h=7 m=59
